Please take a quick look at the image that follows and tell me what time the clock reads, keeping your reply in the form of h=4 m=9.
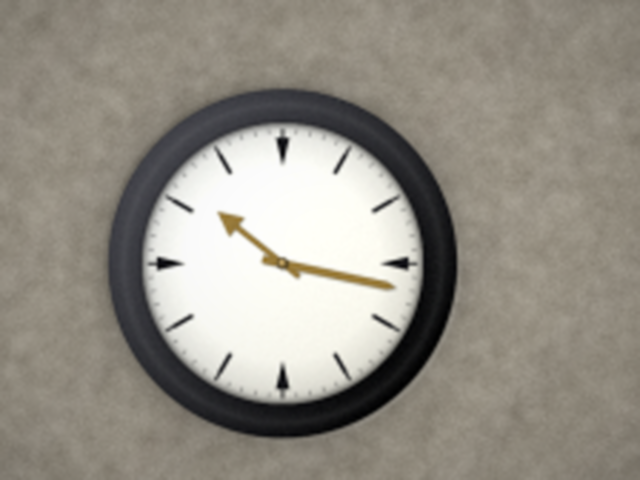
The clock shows h=10 m=17
